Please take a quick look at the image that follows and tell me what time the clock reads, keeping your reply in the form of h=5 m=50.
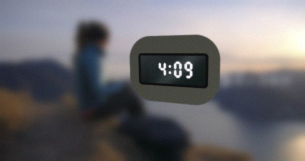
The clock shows h=4 m=9
